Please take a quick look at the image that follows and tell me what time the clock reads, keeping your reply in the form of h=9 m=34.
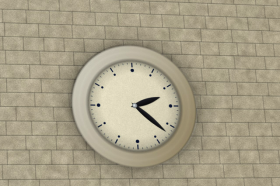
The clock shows h=2 m=22
